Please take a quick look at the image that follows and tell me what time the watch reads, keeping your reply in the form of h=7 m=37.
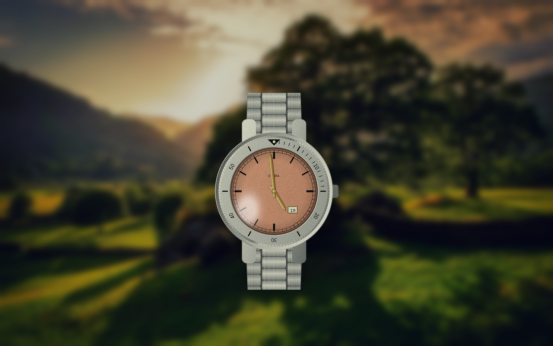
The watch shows h=4 m=59
